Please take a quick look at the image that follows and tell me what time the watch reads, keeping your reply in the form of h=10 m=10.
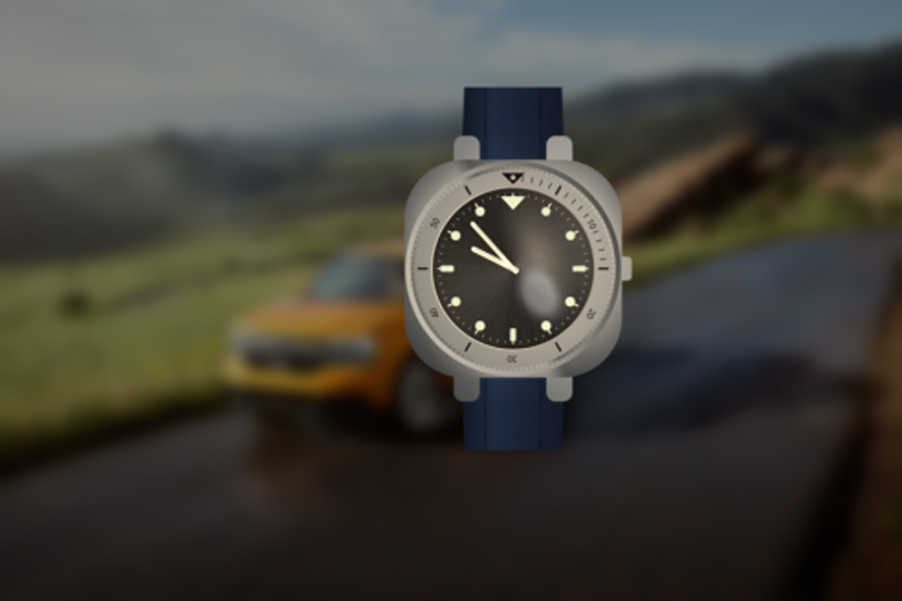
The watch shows h=9 m=53
